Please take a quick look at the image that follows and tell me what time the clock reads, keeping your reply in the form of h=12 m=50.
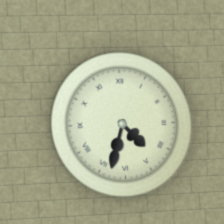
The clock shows h=4 m=33
